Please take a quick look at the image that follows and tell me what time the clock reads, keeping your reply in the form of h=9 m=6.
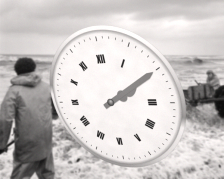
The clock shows h=2 m=10
